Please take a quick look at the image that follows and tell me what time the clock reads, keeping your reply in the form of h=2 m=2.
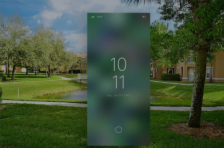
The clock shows h=10 m=11
